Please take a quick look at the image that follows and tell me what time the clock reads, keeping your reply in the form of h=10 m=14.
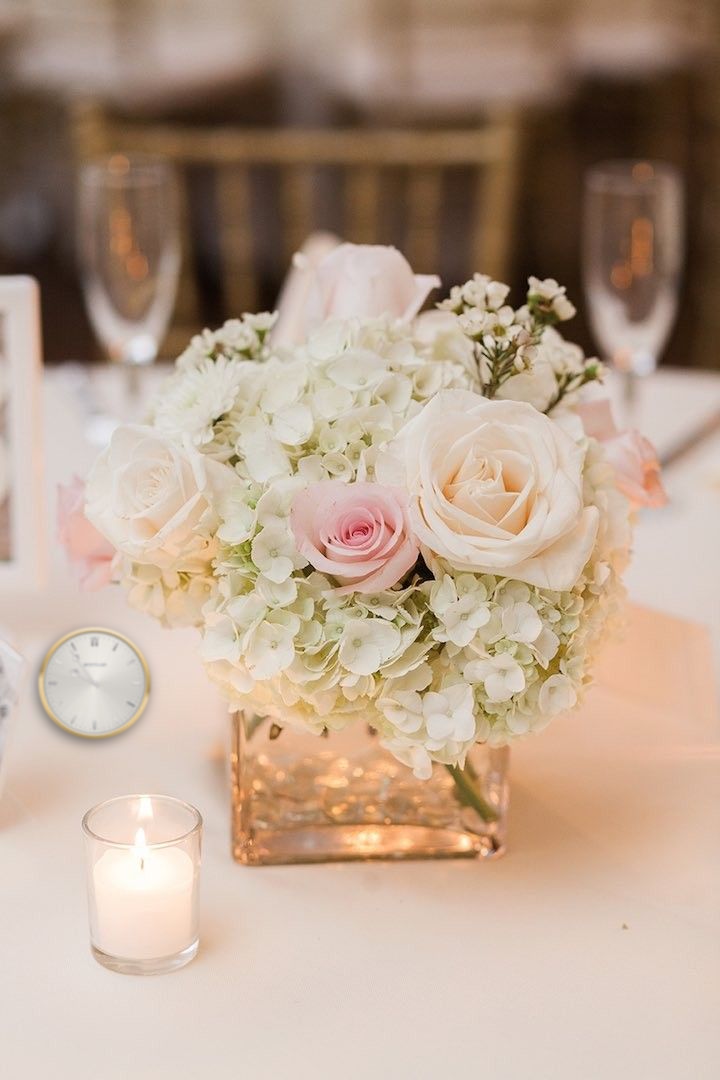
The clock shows h=9 m=54
